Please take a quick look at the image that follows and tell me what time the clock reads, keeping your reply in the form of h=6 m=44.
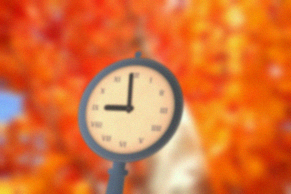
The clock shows h=8 m=59
